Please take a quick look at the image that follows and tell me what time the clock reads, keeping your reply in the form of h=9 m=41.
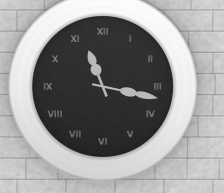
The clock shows h=11 m=17
